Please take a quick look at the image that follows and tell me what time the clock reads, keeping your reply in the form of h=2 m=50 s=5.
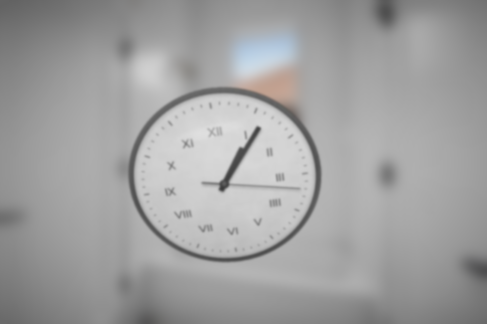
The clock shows h=1 m=6 s=17
